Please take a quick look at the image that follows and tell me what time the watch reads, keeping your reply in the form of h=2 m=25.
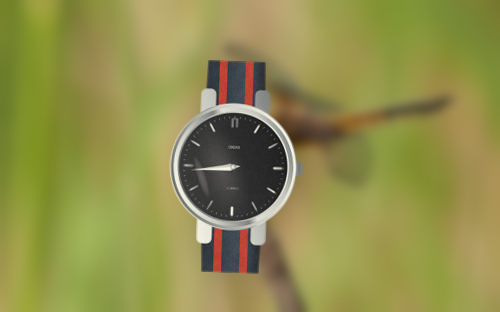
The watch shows h=8 m=44
